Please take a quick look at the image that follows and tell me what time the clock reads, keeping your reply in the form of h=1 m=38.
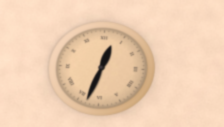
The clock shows h=12 m=33
